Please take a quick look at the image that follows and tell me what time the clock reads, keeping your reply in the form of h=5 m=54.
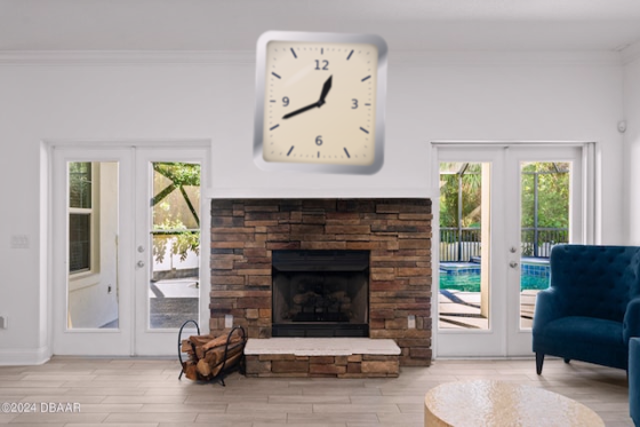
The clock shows h=12 m=41
